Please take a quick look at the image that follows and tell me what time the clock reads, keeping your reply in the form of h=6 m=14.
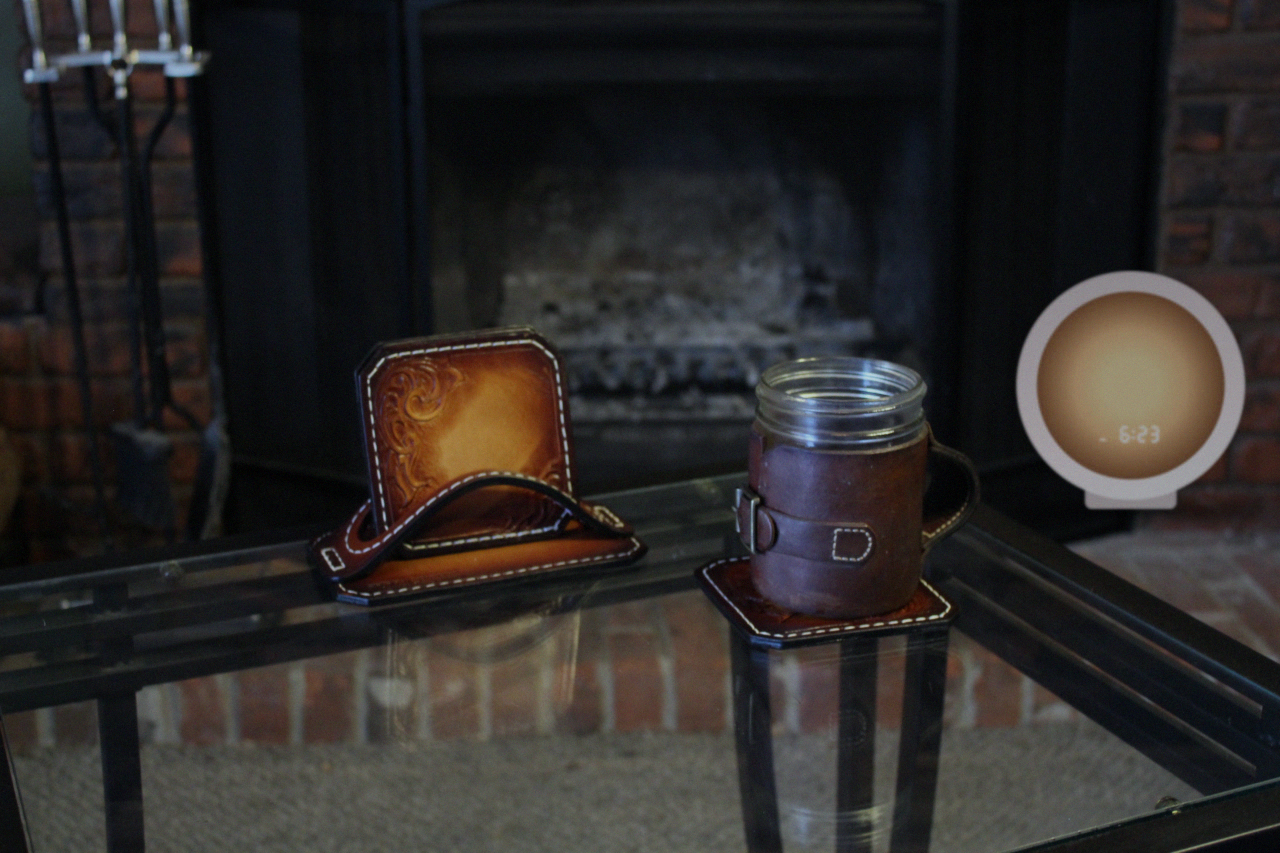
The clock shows h=6 m=23
